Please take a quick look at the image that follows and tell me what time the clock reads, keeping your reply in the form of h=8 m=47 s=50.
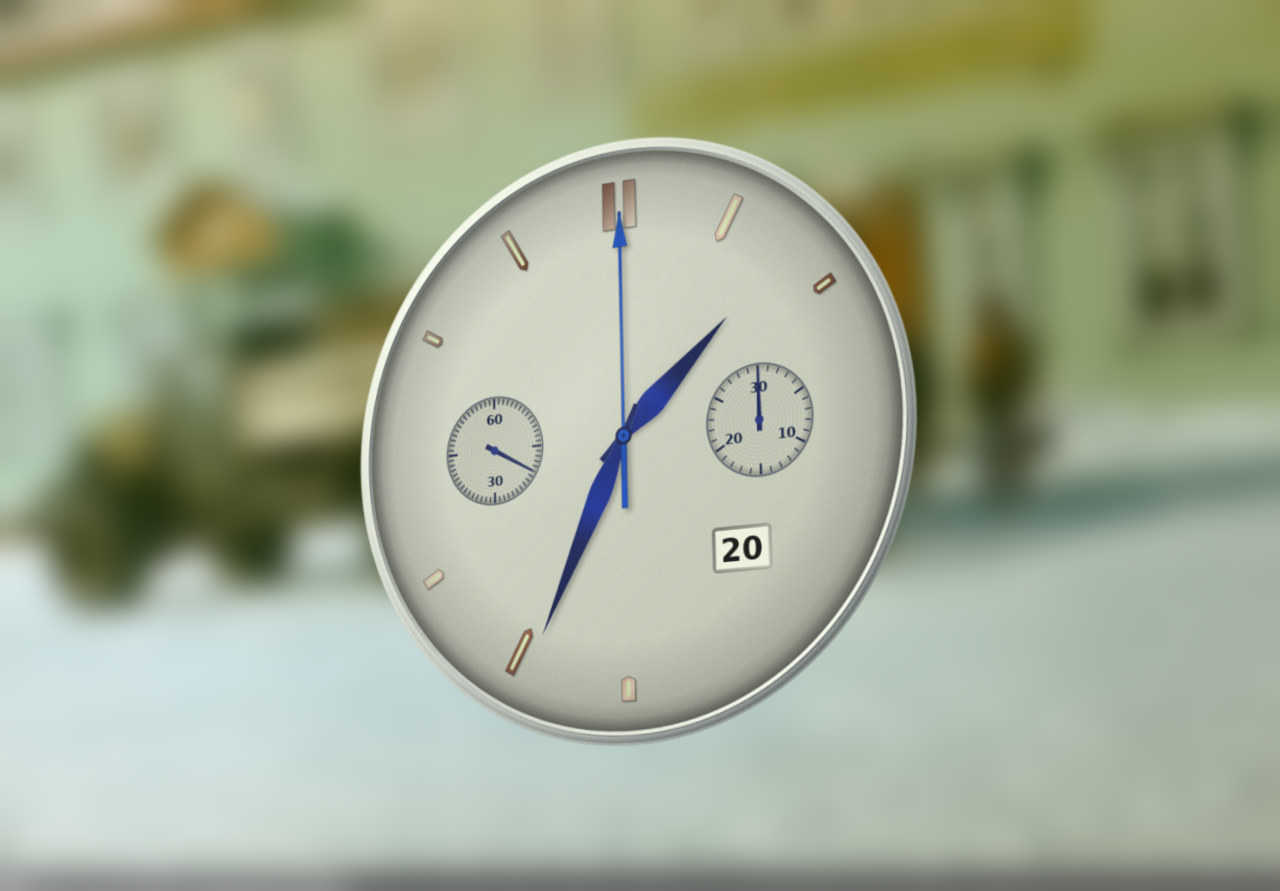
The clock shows h=1 m=34 s=20
